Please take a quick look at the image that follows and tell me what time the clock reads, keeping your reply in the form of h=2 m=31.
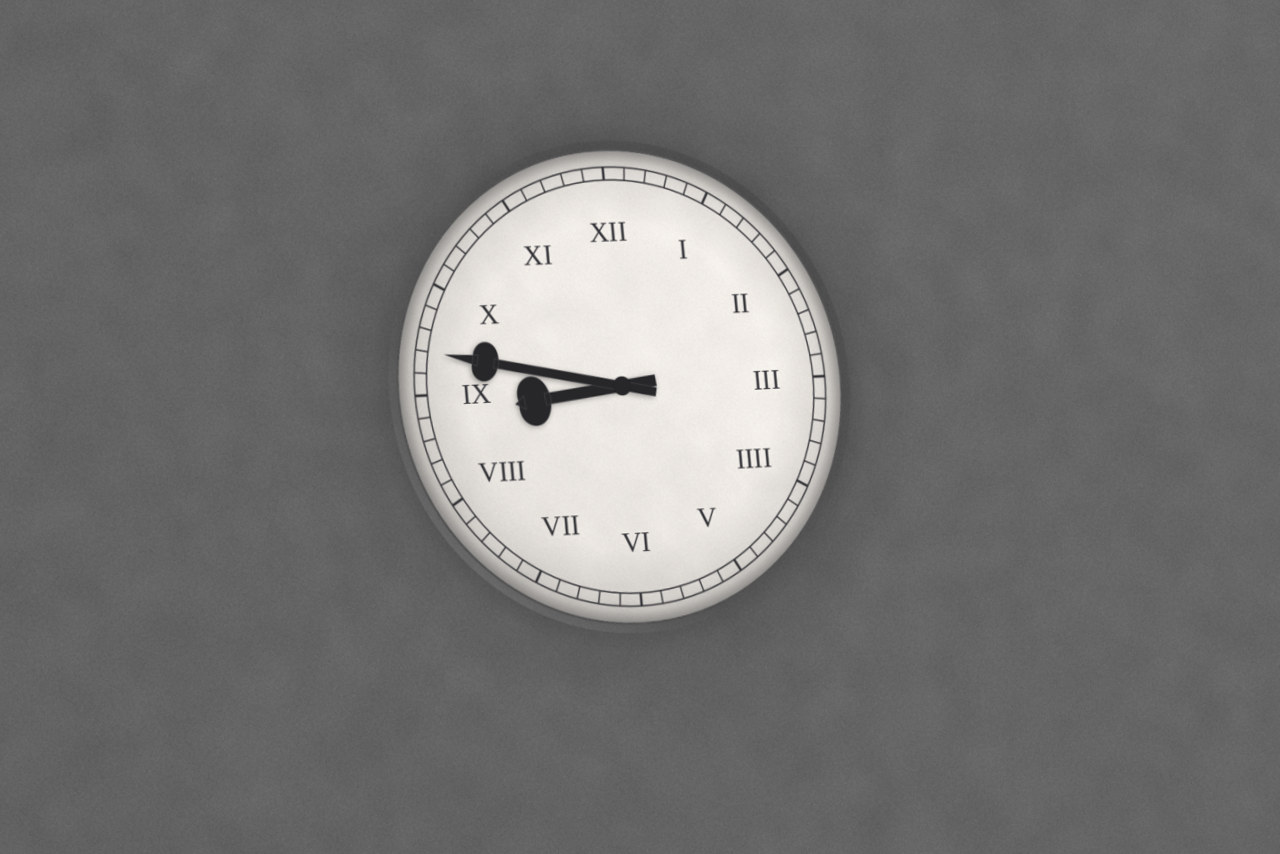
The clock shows h=8 m=47
